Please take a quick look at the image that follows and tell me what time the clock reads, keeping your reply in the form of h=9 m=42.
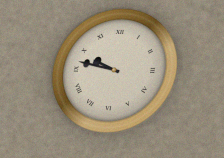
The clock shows h=9 m=47
